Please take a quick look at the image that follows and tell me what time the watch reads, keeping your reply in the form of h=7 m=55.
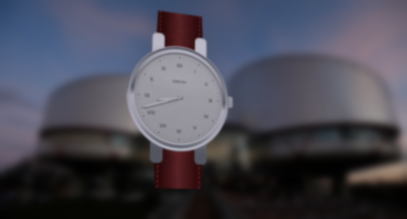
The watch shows h=8 m=42
